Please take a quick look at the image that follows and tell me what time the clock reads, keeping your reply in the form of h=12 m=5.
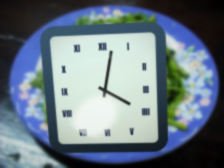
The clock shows h=4 m=2
